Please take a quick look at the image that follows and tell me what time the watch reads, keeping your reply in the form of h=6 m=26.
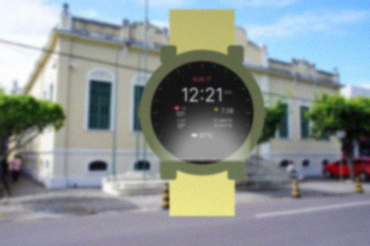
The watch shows h=12 m=21
